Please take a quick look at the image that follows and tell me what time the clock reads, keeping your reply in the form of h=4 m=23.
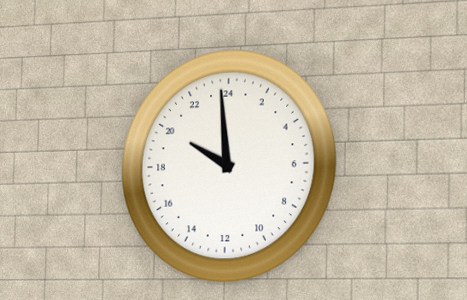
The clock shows h=19 m=59
